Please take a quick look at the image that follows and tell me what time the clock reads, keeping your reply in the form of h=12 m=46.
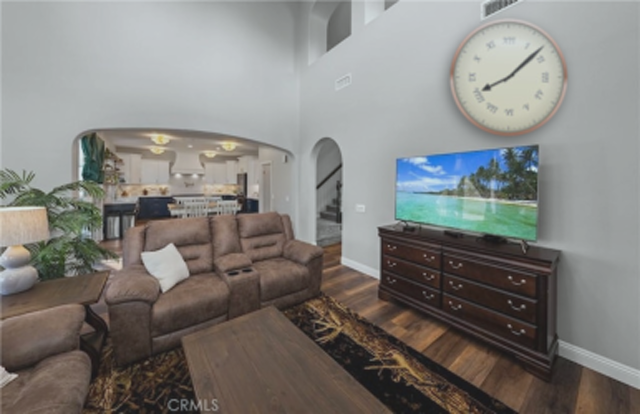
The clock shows h=8 m=8
